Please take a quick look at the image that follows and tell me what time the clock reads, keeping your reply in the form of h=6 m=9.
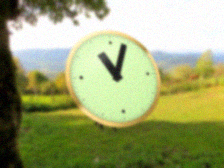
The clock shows h=11 m=4
